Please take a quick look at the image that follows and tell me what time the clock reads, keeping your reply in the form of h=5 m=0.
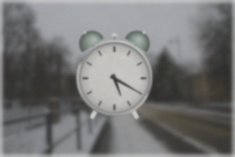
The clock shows h=5 m=20
